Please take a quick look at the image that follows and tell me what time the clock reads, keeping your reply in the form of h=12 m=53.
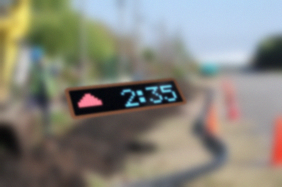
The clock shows h=2 m=35
